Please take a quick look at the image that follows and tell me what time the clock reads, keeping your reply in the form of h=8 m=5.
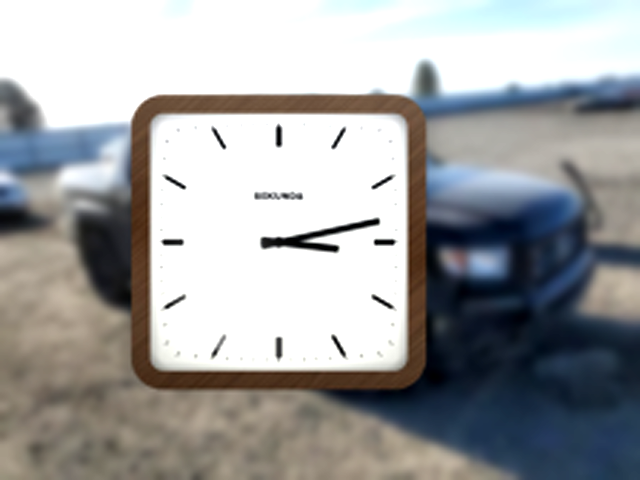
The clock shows h=3 m=13
